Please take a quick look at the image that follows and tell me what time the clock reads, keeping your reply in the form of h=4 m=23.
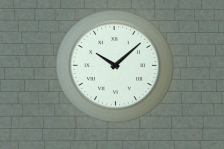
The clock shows h=10 m=8
